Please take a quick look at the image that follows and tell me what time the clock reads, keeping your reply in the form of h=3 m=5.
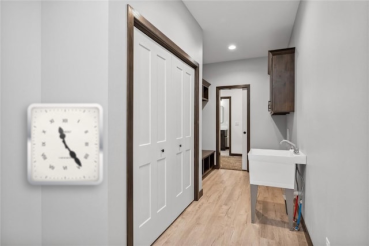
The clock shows h=11 m=24
